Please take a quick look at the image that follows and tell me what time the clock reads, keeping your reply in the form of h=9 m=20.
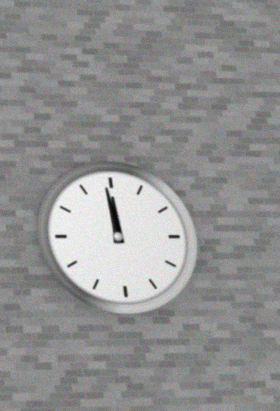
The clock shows h=11 m=59
